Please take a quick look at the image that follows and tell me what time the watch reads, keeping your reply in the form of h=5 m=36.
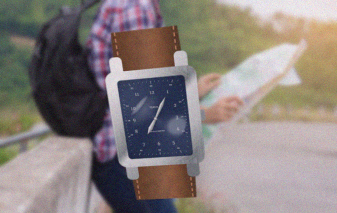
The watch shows h=7 m=5
